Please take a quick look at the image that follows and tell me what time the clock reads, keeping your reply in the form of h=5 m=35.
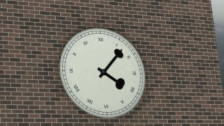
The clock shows h=4 m=7
